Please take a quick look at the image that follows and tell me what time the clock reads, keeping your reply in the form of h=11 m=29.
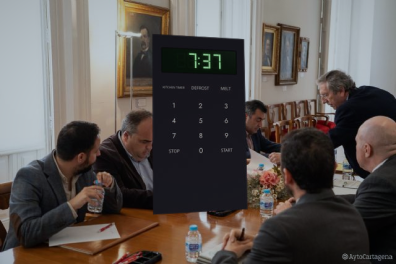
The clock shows h=7 m=37
